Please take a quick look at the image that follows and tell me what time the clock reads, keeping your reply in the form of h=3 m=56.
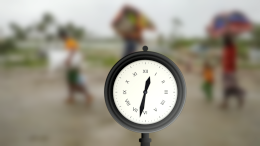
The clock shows h=12 m=32
